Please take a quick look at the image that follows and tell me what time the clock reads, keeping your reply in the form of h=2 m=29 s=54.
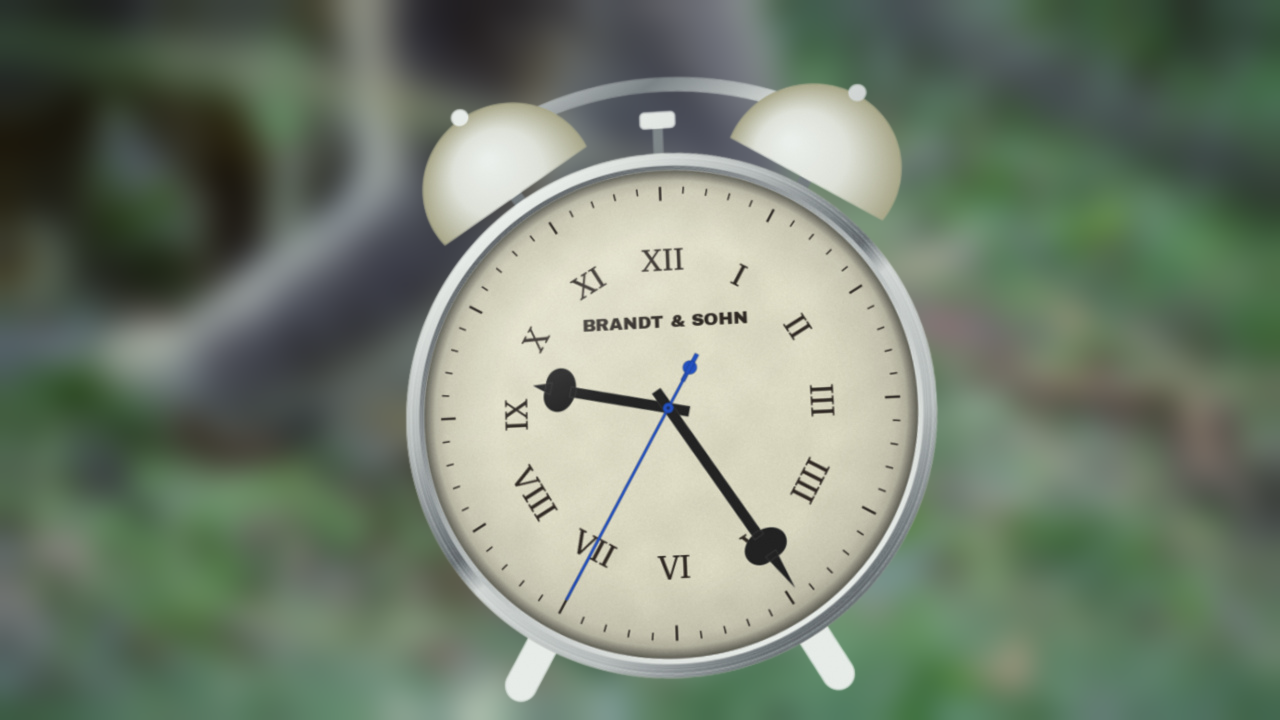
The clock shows h=9 m=24 s=35
